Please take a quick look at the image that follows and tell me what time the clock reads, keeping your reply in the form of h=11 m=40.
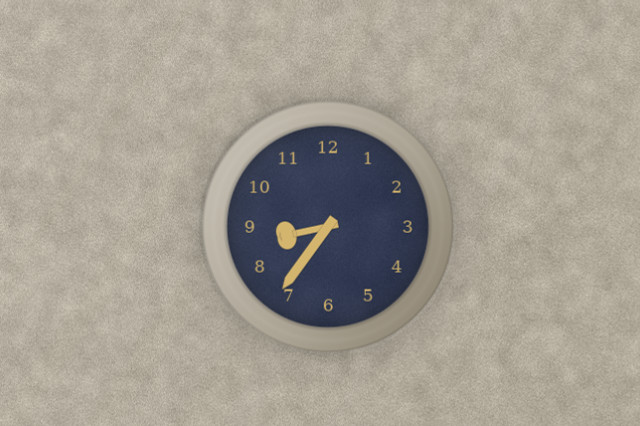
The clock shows h=8 m=36
